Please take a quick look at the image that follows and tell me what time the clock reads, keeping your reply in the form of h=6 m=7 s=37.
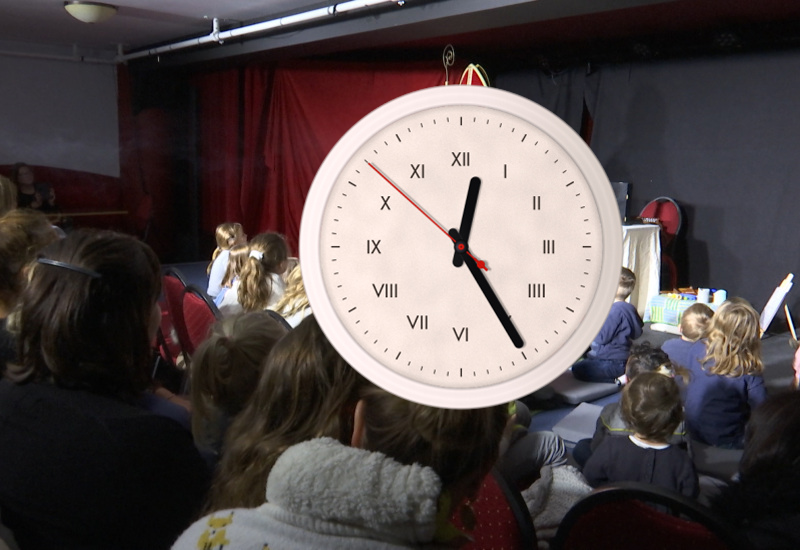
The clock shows h=12 m=24 s=52
